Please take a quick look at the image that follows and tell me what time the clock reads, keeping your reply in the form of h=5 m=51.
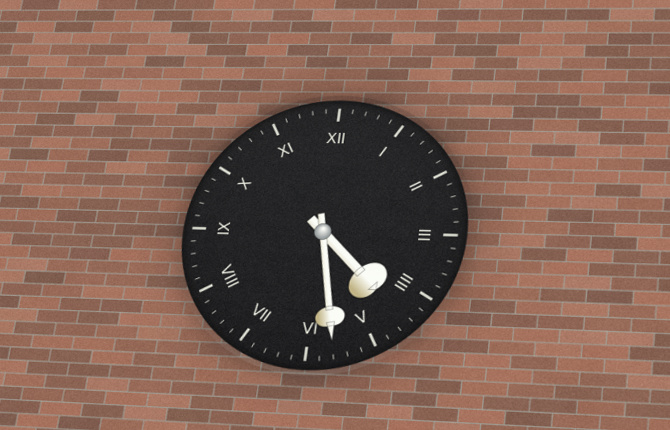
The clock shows h=4 m=28
